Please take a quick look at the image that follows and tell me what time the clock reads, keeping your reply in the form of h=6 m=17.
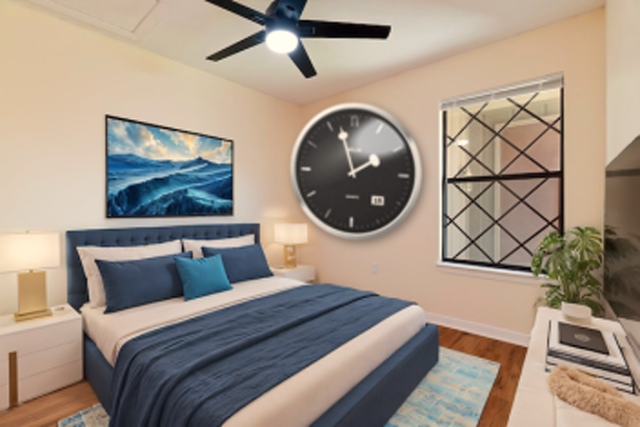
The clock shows h=1 m=57
